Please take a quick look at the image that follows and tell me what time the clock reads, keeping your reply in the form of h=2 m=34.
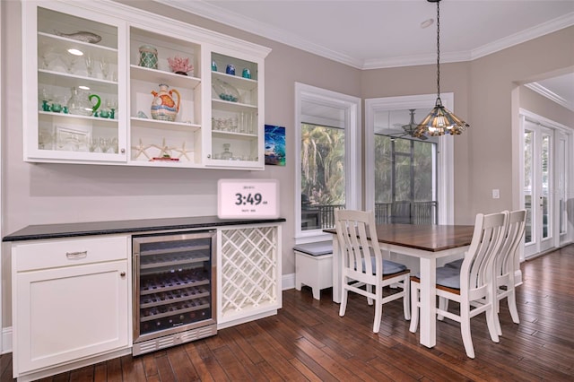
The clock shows h=3 m=49
